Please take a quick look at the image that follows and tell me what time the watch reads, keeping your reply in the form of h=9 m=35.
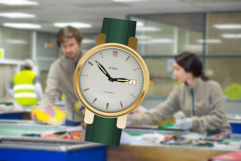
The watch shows h=2 m=52
